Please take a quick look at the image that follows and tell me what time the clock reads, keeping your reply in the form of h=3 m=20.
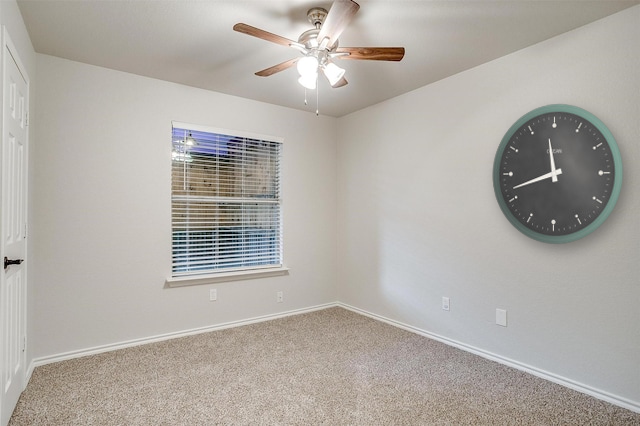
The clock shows h=11 m=42
